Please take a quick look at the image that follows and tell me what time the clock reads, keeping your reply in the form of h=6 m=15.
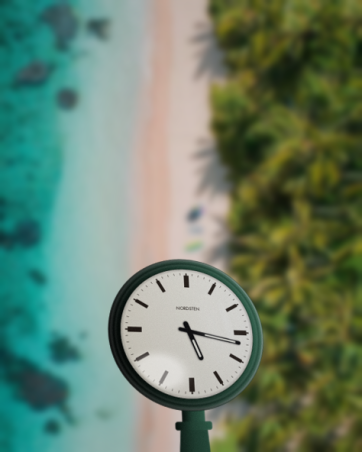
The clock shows h=5 m=17
